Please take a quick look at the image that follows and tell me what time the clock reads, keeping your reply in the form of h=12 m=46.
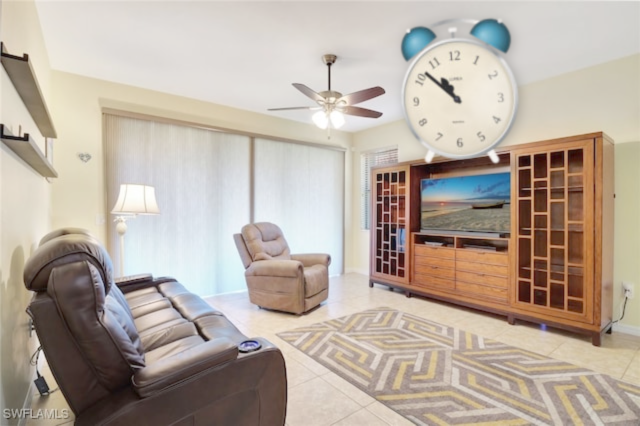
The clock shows h=10 m=52
